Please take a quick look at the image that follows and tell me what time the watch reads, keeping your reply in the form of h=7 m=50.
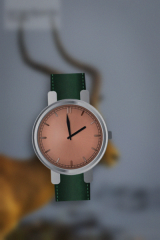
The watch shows h=1 m=59
